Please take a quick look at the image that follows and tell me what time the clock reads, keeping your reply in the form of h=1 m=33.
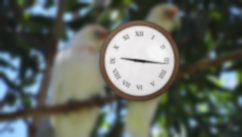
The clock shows h=9 m=16
